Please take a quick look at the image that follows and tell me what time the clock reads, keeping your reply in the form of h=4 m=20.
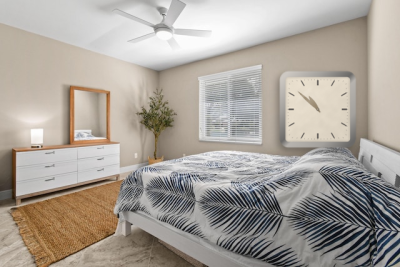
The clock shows h=10 m=52
